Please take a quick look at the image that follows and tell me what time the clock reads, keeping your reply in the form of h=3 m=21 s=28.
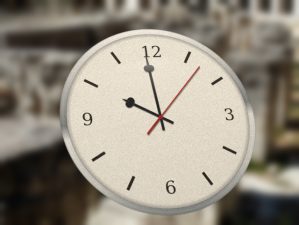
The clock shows h=9 m=59 s=7
